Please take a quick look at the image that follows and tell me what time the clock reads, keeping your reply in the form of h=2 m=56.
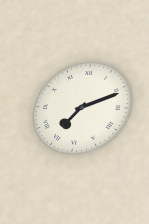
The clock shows h=7 m=11
